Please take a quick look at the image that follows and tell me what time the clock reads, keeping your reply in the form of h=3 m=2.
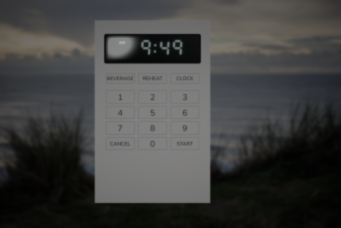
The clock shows h=9 m=49
